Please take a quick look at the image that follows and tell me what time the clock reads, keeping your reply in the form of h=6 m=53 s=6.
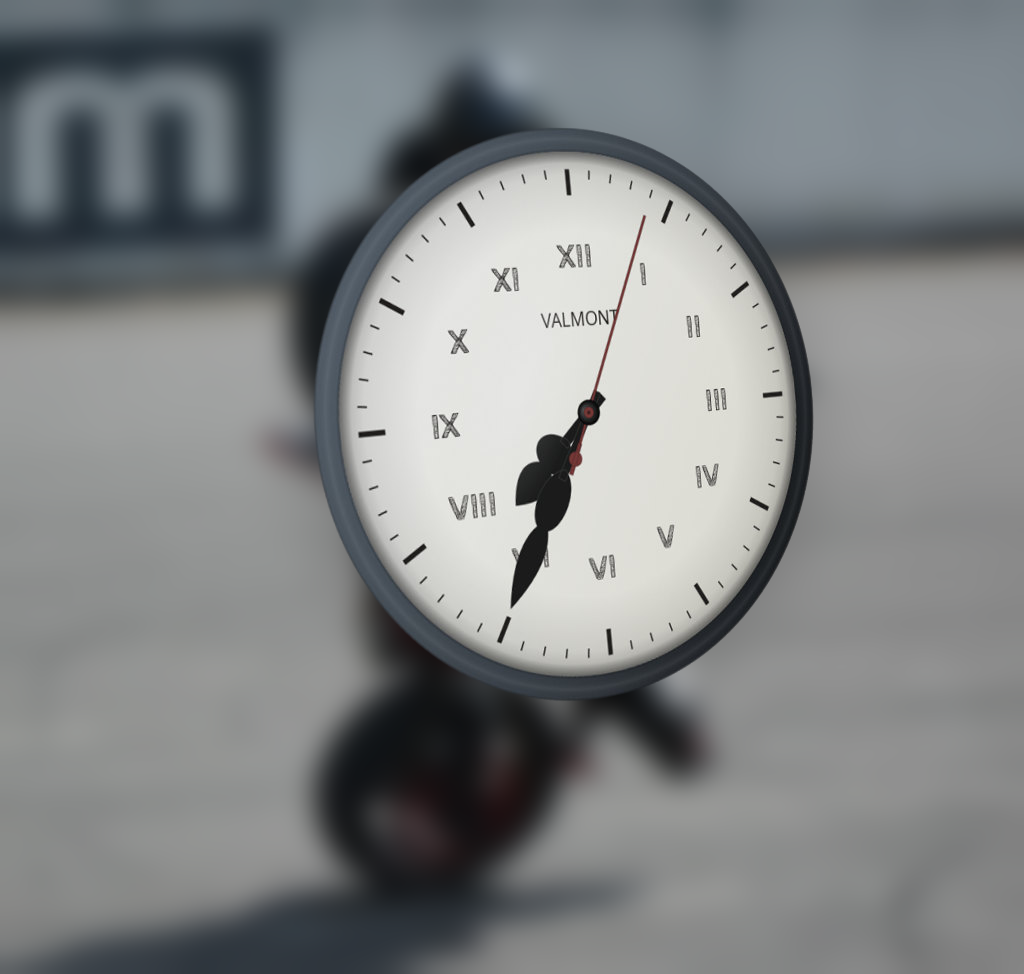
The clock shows h=7 m=35 s=4
